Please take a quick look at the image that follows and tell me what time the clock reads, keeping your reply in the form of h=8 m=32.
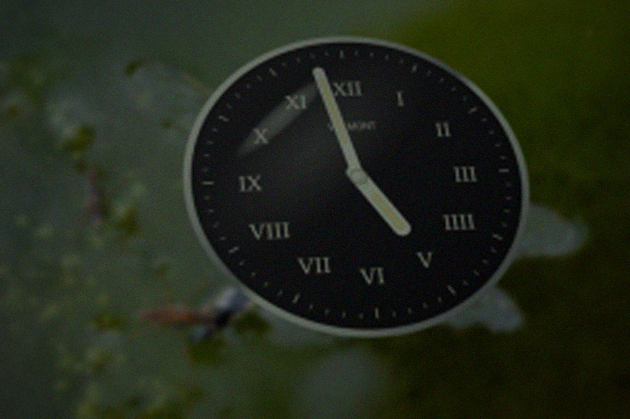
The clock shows h=4 m=58
